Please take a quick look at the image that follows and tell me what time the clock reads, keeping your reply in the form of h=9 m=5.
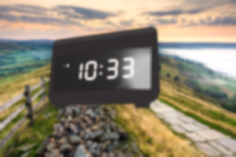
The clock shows h=10 m=33
